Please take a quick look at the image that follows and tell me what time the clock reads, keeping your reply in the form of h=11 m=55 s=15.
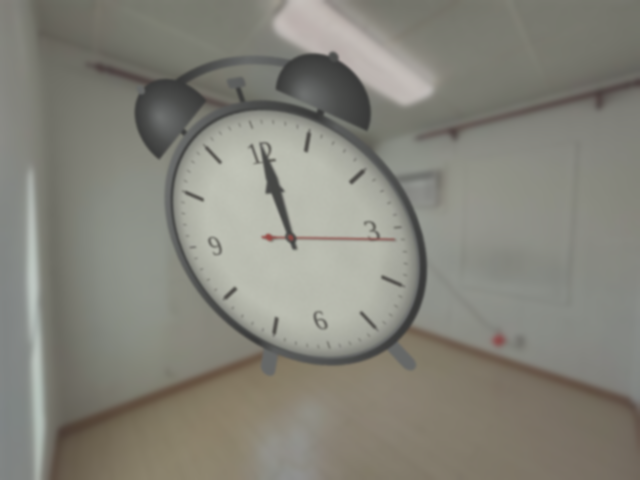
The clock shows h=12 m=0 s=16
